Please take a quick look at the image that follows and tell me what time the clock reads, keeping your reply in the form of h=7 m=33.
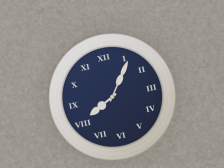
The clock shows h=8 m=6
